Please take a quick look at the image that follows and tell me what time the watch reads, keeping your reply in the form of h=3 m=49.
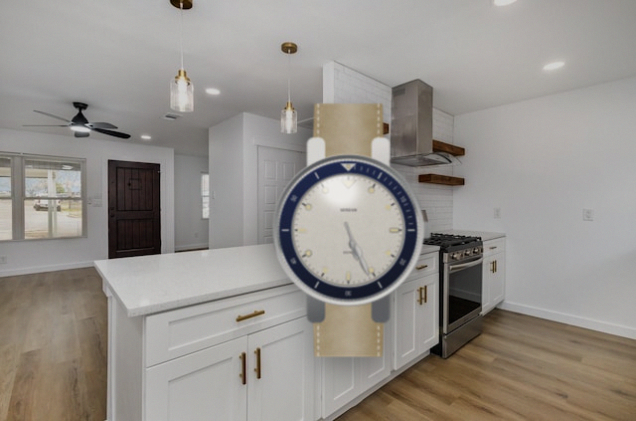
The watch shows h=5 m=26
